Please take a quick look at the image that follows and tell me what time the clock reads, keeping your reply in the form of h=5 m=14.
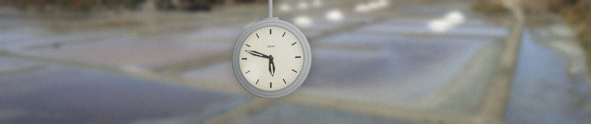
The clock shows h=5 m=48
